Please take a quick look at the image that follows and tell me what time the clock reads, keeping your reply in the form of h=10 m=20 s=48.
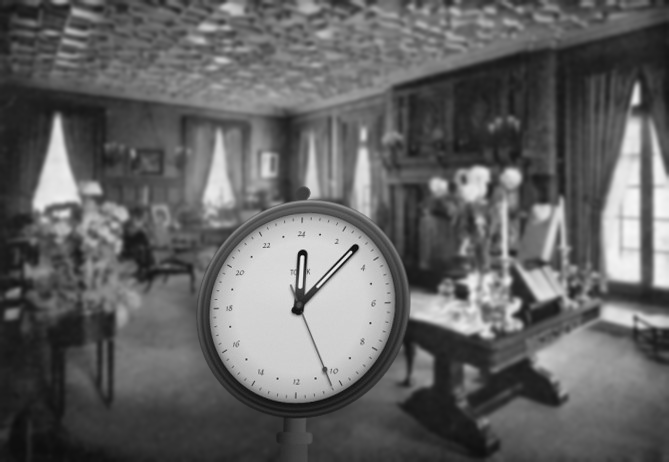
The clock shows h=0 m=7 s=26
